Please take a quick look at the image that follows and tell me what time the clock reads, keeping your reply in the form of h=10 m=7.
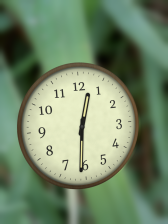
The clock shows h=12 m=31
